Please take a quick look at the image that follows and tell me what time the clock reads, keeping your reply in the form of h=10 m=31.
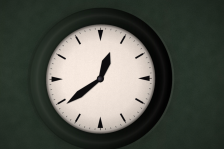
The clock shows h=12 m=39
